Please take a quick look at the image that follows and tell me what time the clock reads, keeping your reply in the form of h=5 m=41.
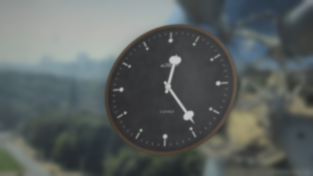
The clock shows h=12 m=24
